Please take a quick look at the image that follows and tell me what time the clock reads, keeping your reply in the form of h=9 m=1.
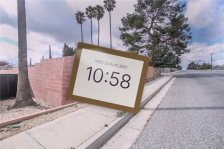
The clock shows h=10 m=58
